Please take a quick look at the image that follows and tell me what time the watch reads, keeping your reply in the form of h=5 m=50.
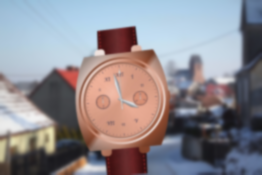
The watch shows h=3 m=58
